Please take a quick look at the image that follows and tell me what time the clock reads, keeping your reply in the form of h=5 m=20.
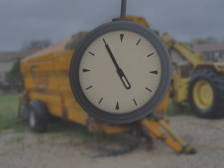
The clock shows h=4 m=55
